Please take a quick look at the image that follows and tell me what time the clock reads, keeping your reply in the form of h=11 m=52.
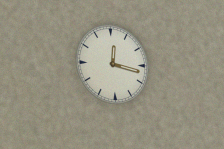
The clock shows h=12 m=17
